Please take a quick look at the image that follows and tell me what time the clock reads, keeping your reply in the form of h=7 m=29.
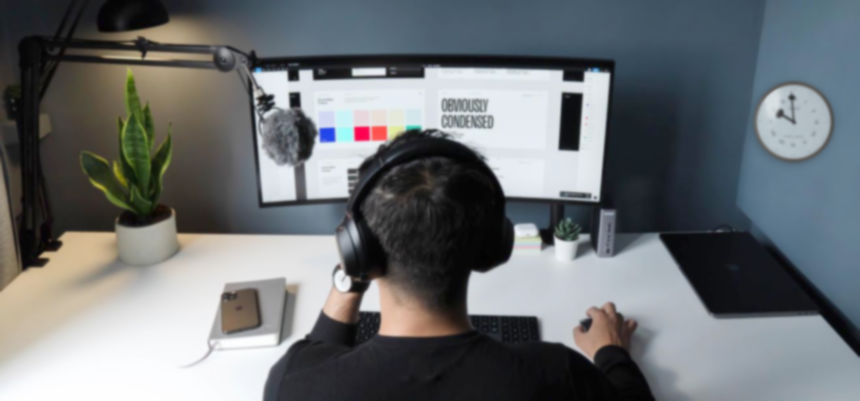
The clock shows h=9 m=59
